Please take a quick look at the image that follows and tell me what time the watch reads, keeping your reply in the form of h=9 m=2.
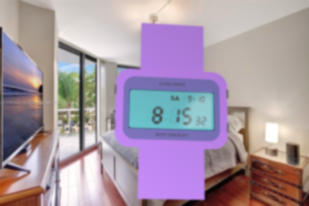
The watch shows h=8 m=15
